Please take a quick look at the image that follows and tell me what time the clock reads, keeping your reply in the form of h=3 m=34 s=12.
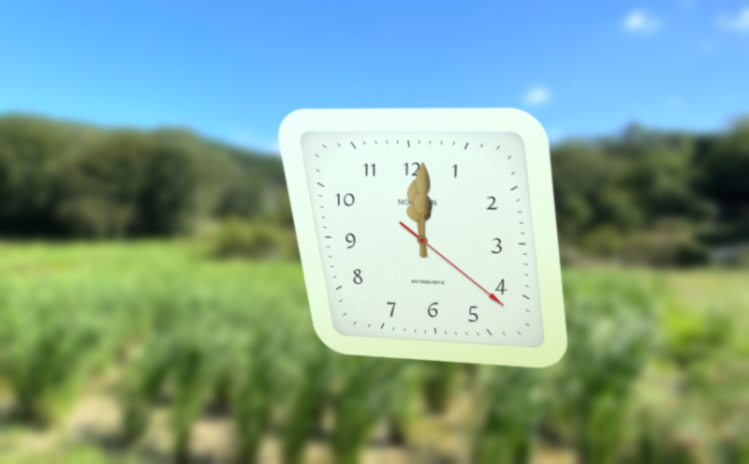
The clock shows h=12 m=1 s=22
